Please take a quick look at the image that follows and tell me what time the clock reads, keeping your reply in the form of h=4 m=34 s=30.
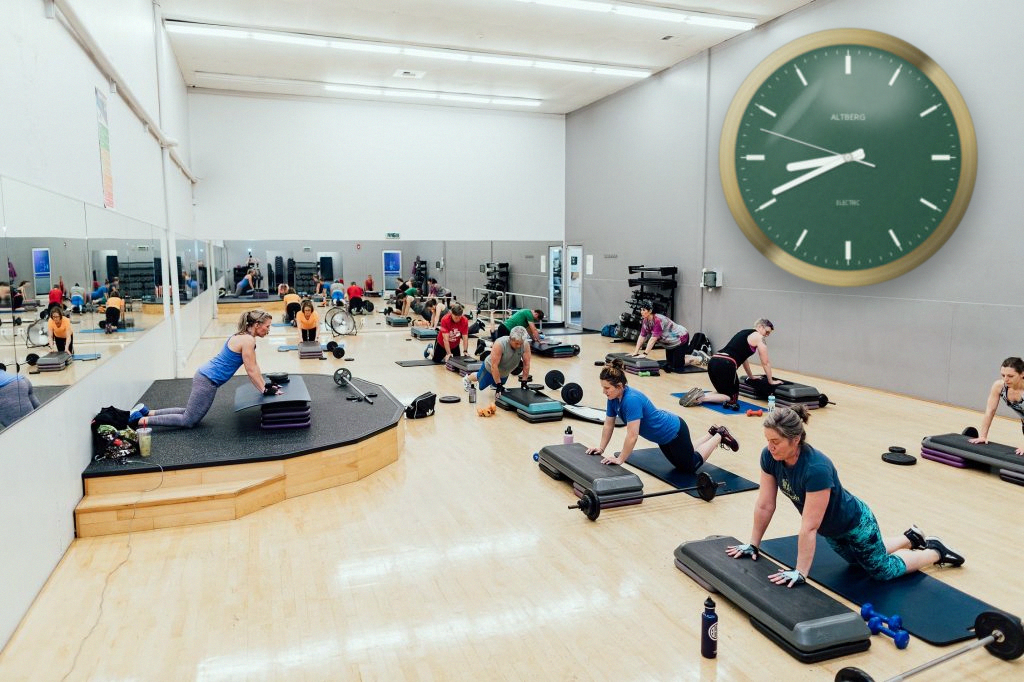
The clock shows h=8 m=40 s=48
